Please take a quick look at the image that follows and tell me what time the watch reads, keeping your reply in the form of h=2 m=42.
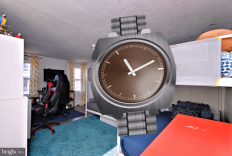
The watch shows h=11 m=11
